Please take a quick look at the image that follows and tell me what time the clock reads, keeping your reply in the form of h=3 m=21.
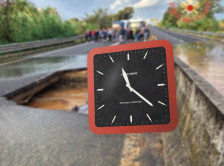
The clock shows h=11 m=22
